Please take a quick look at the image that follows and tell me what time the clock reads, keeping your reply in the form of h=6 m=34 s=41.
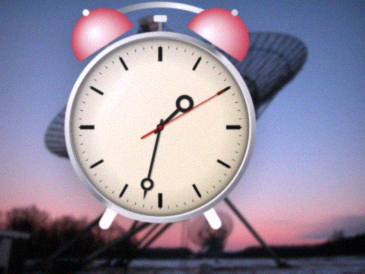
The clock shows h=1 m=32 s=10
